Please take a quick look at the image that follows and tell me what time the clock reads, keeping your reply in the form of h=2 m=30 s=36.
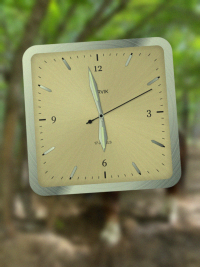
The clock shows h=5 m=58 s=11
